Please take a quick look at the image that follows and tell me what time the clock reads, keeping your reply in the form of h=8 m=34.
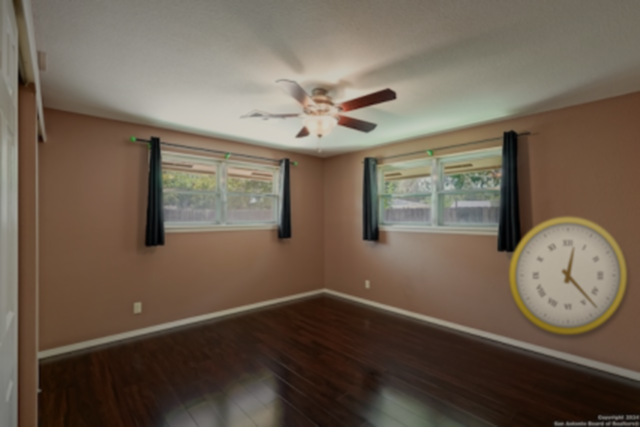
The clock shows h=12 m=23
